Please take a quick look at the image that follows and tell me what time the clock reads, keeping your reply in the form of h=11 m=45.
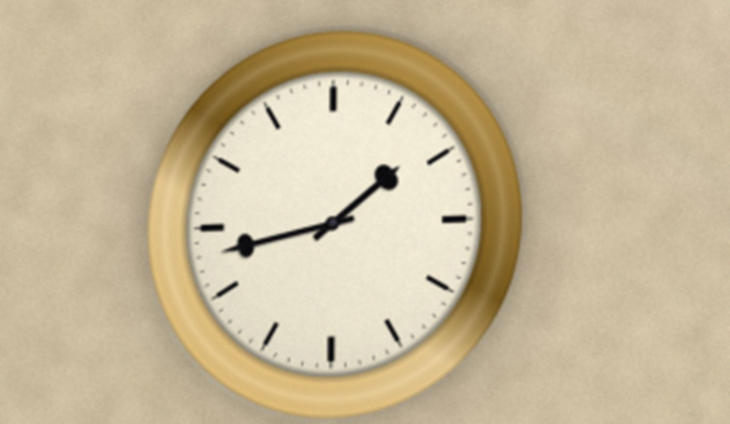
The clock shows h=1 m=43
